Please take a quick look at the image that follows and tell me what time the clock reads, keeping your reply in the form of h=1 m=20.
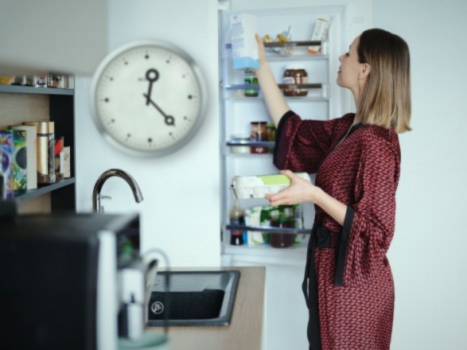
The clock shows h=12 m=23
